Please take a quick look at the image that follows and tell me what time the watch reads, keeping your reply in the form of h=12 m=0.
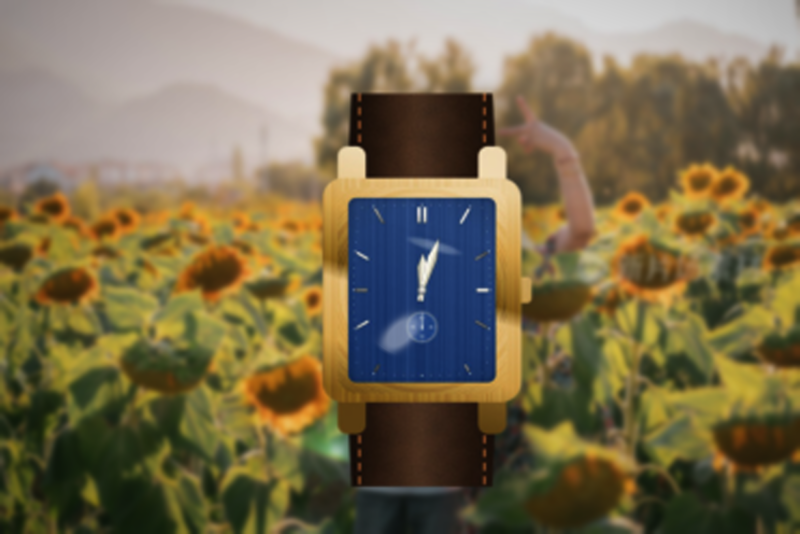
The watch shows h=12 m=3
